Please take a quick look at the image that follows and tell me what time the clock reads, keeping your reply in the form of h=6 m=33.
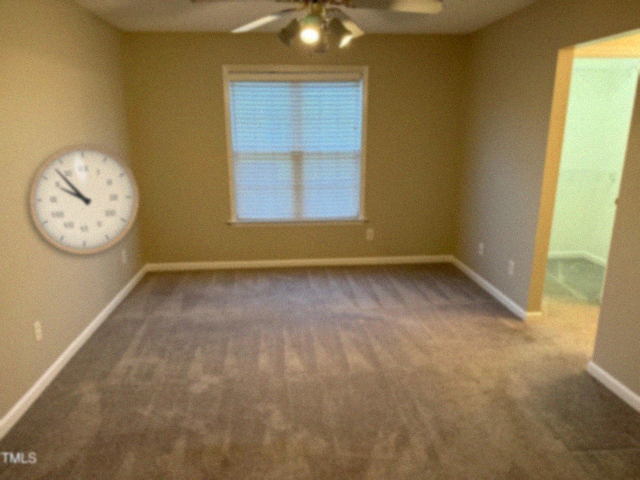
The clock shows h=9 m=53
